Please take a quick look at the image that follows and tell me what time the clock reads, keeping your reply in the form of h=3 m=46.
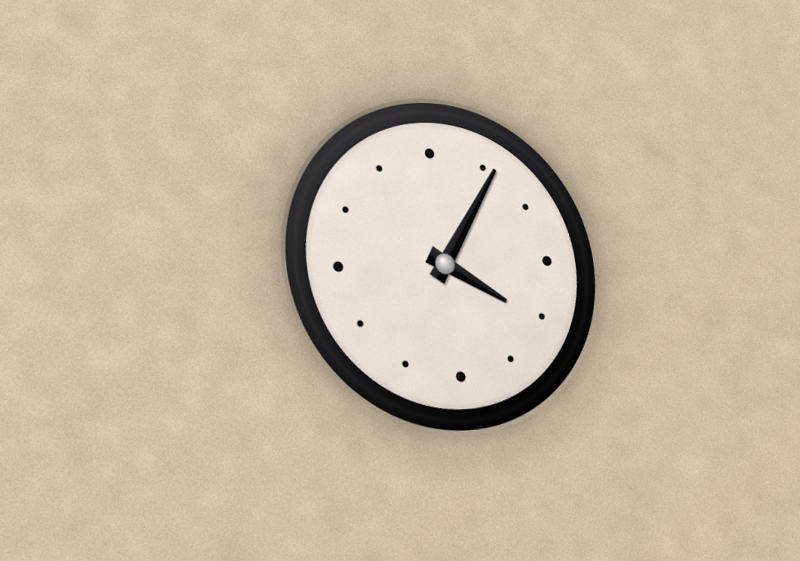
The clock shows h=4 m=6
